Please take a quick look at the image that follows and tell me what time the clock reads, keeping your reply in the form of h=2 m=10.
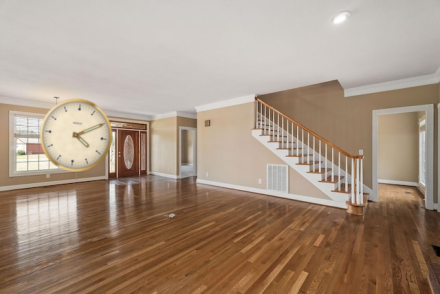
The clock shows h=4 m=10
